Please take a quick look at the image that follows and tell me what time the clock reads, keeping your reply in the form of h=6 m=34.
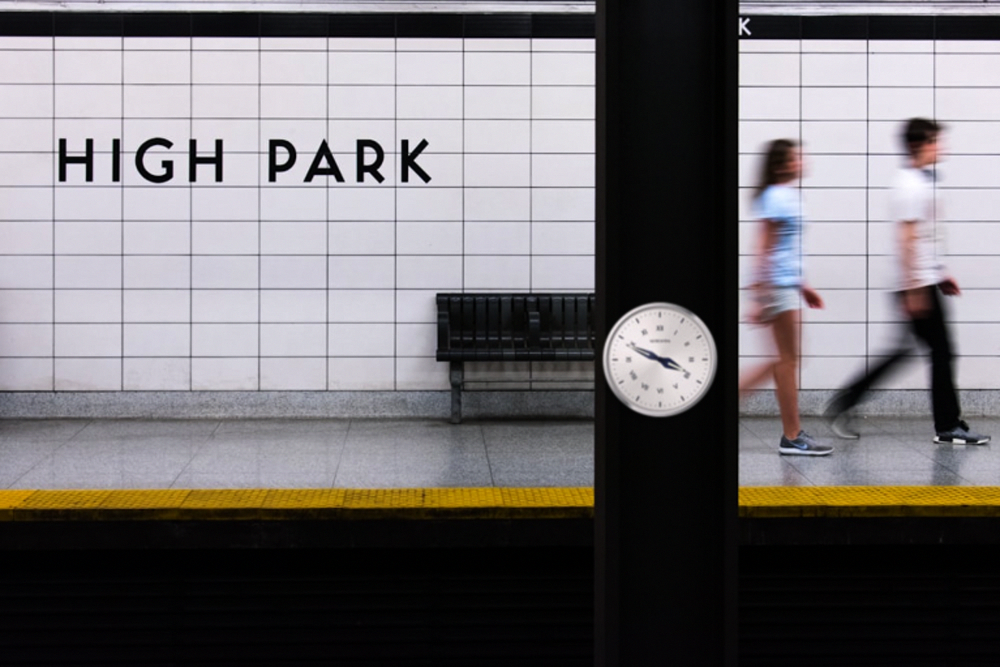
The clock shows h=3 m=49
